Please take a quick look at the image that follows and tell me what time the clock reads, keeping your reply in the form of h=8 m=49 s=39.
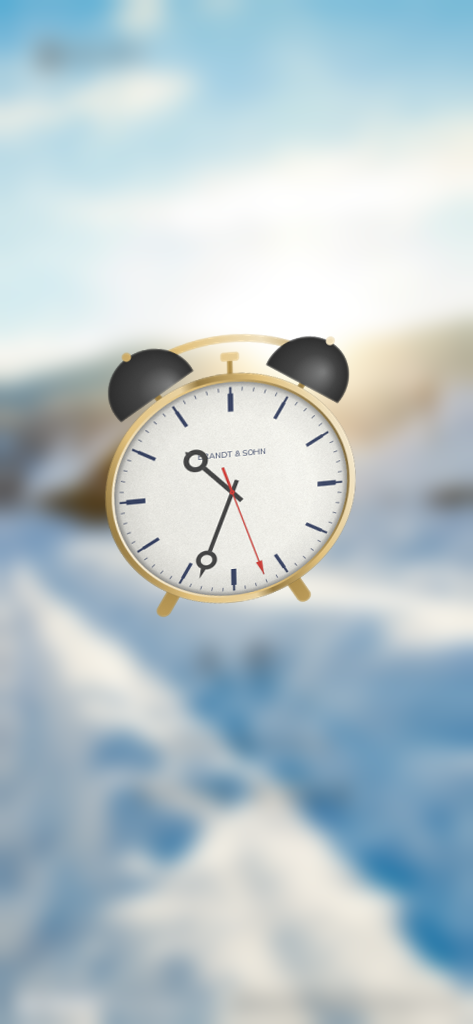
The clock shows h=10 m=33 s=27
